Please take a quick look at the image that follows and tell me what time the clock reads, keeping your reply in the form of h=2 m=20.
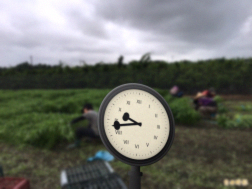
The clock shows h=9 m=43
